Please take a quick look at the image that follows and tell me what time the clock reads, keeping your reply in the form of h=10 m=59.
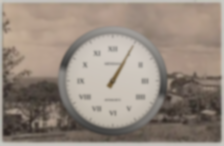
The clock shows h=1 m=5
